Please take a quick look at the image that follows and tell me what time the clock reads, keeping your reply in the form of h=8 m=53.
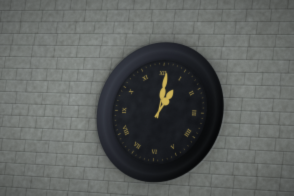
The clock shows h=1 m=1
